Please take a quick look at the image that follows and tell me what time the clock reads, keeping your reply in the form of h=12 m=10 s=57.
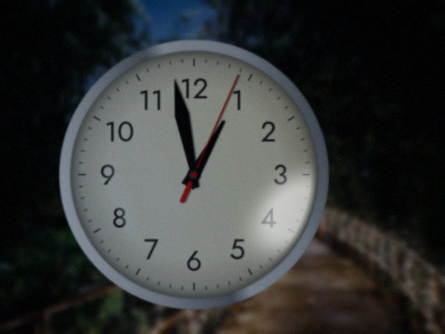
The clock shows h=12 m=58 s=4
